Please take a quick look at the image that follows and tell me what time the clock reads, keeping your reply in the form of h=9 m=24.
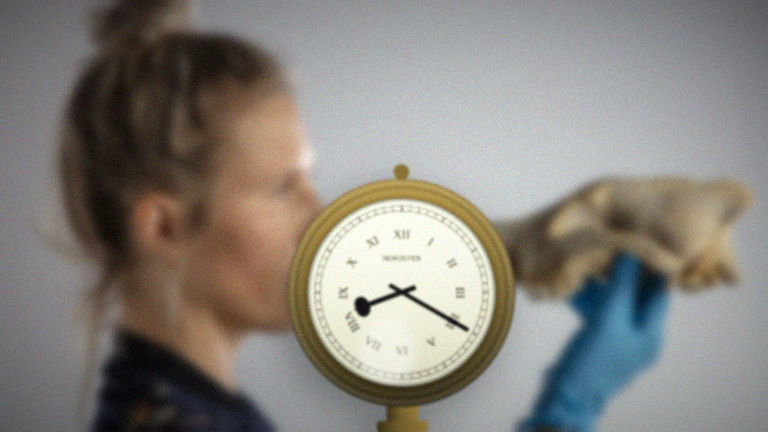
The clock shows h=8 m=20
